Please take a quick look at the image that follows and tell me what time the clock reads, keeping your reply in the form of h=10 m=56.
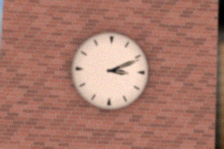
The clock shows h=3 m=11
